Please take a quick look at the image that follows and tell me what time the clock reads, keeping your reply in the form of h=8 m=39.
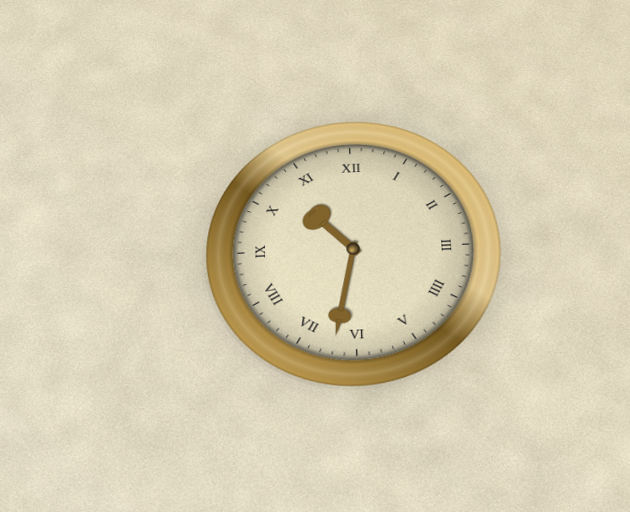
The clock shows h=10 m=32
